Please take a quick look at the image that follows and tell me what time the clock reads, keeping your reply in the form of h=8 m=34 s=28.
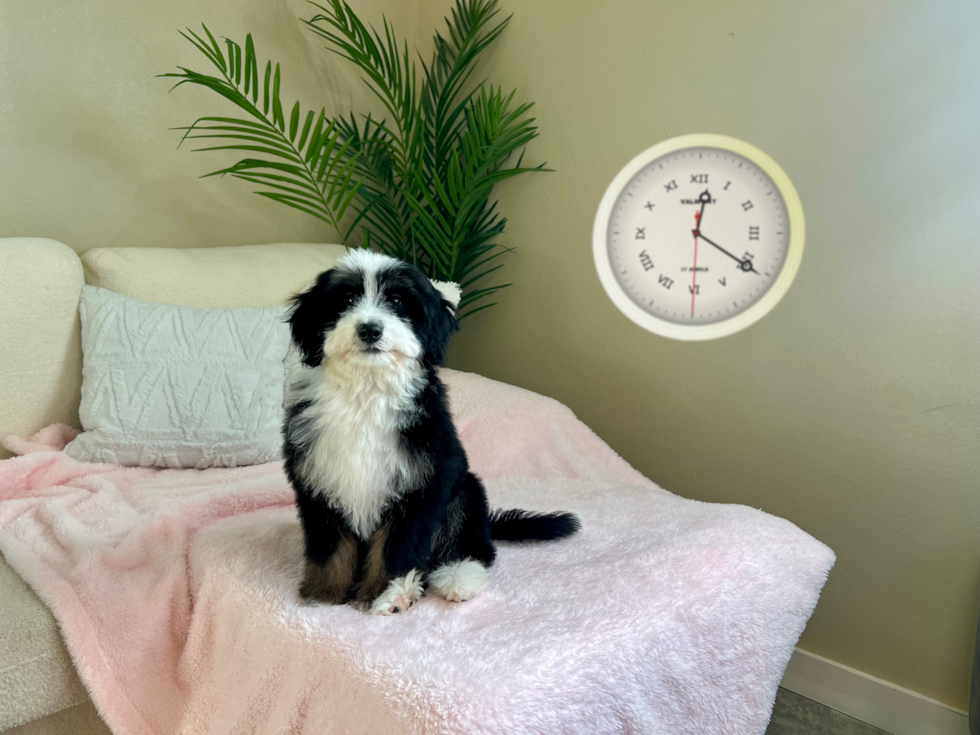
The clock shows h=12 m=20 s=30
